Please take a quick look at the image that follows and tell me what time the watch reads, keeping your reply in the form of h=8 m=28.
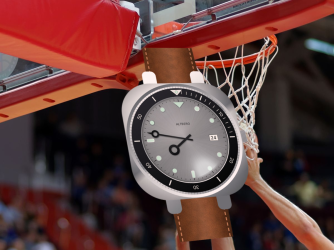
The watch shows h=7 m=47
